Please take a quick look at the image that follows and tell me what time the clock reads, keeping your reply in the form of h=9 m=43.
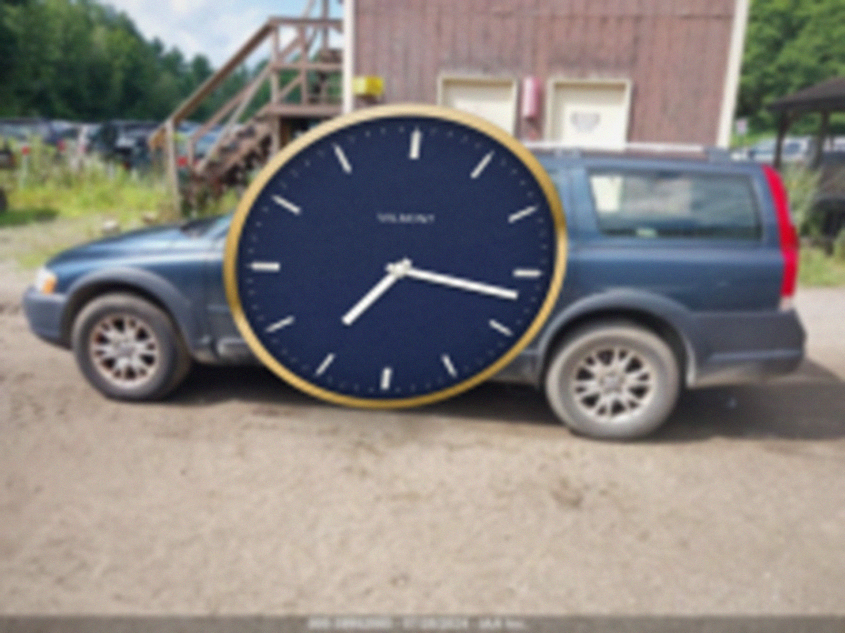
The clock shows h=7 m=17
